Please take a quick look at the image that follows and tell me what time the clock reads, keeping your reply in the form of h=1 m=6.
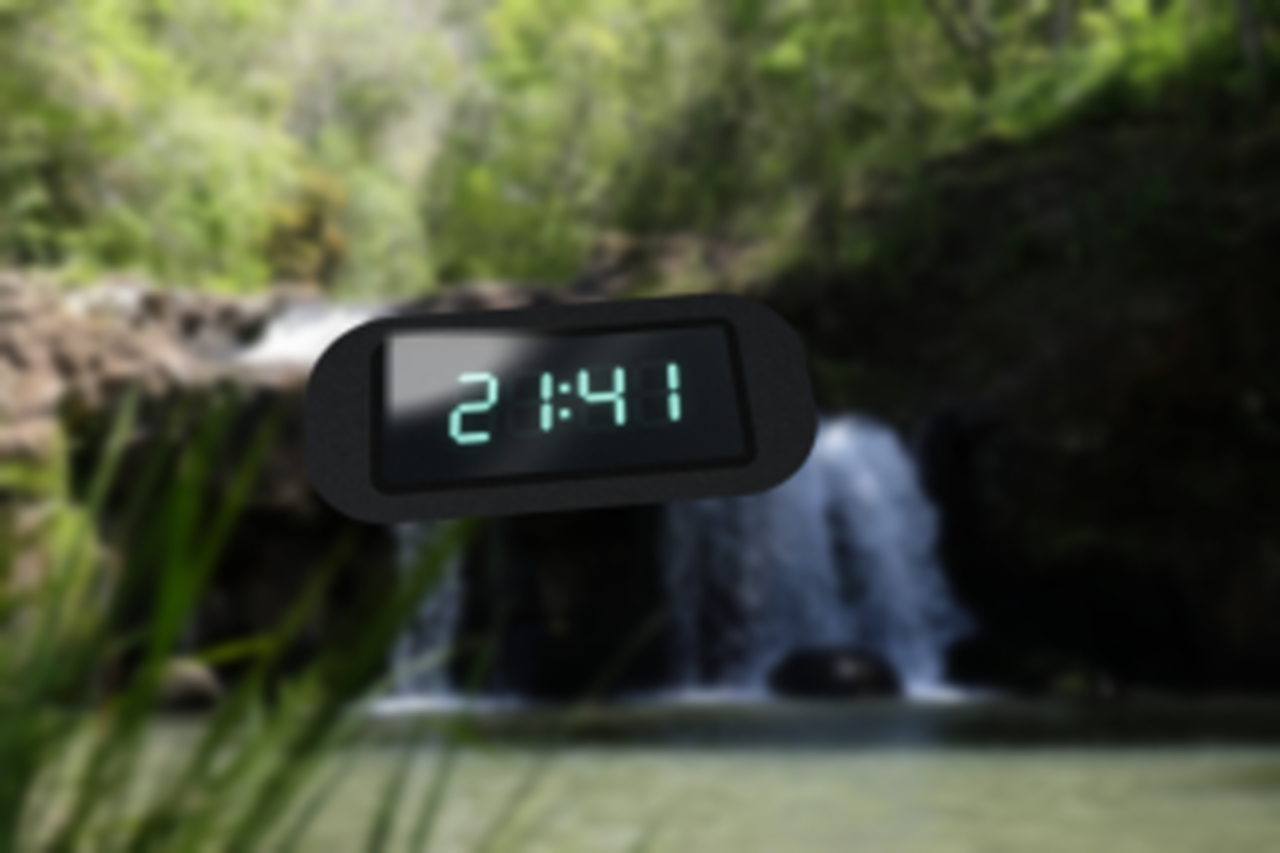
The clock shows h=21 m=41
